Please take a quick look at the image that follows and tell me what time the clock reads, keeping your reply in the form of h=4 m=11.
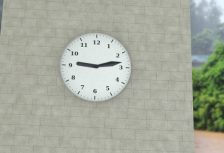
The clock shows h=9 m=13
